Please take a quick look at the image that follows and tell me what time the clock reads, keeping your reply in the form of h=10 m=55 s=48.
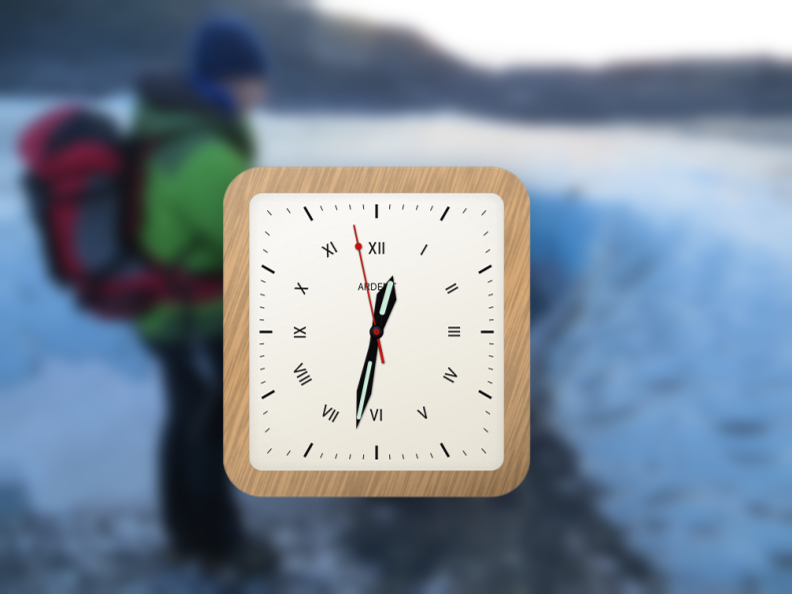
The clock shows h=12 m=31 s=58
